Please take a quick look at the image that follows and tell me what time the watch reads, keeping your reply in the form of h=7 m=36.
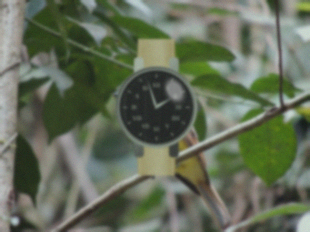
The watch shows h=1 m=57
